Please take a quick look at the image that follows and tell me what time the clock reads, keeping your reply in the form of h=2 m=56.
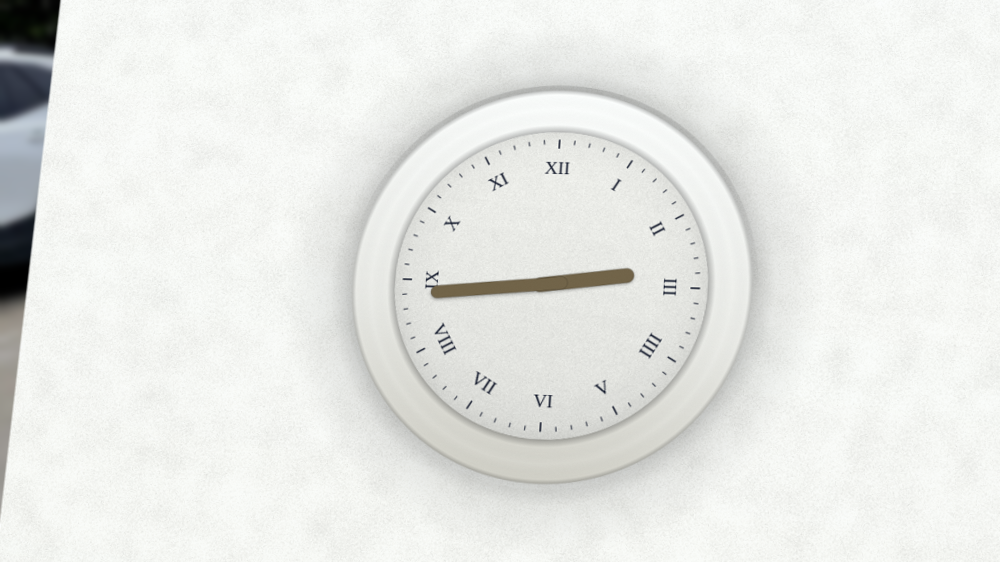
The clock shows h=2 m=44
